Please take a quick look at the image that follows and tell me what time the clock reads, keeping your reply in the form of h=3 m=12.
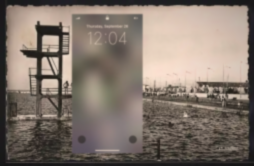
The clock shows h=12 m=4
